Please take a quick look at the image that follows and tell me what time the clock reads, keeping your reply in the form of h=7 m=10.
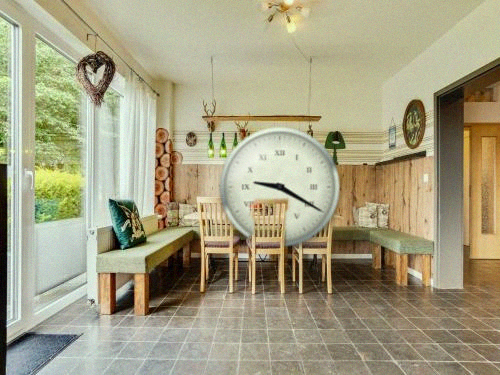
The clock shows h=9 m=20
